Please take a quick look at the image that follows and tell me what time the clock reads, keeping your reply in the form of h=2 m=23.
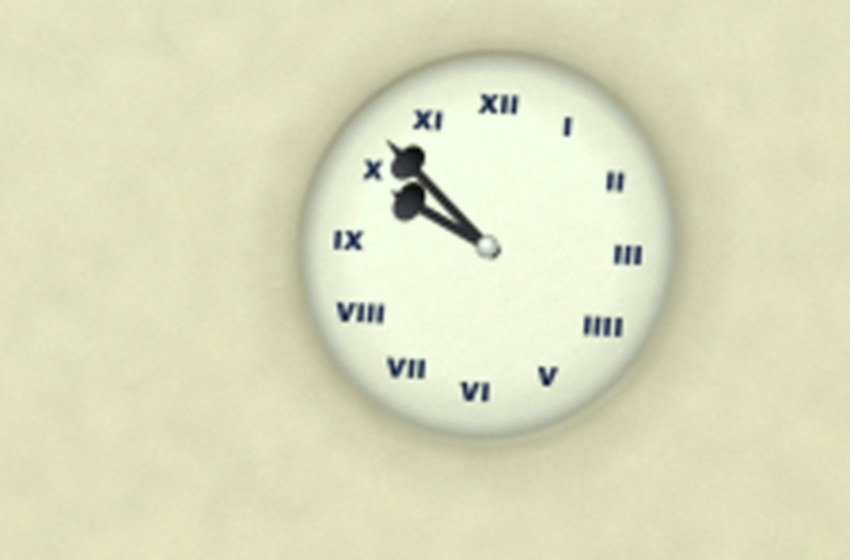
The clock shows h=9 m=52
